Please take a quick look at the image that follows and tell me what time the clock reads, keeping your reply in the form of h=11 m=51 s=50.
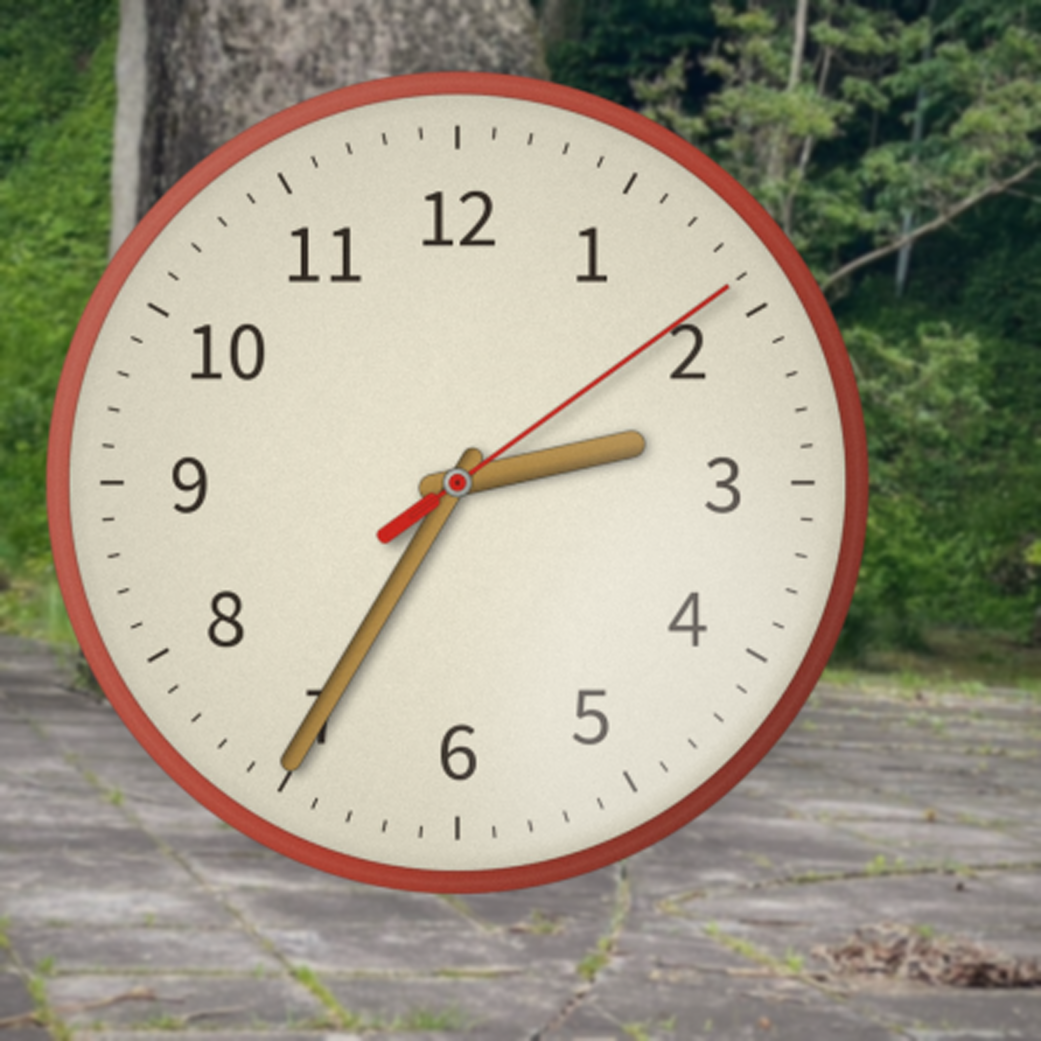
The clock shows h=2 m=35 s=9
